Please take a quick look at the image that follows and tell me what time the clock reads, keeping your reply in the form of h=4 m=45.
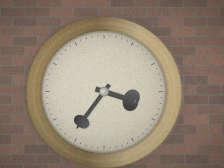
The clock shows h=3 m=36
